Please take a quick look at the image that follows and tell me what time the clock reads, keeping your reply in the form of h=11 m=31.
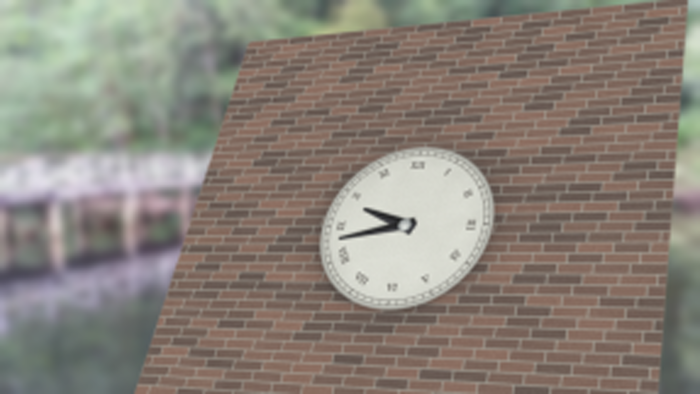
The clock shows h=9 m=43
